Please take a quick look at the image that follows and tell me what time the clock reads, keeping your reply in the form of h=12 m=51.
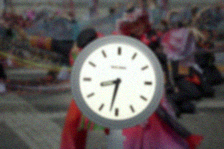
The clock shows h=8 m=32
